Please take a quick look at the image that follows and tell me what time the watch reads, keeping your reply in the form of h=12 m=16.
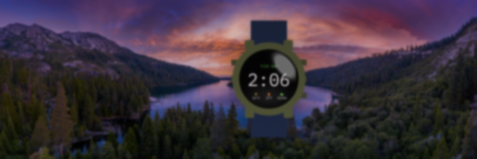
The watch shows h=2 m=6
